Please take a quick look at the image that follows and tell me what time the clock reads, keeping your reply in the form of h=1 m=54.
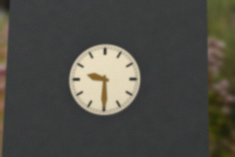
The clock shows h=9 m=30
